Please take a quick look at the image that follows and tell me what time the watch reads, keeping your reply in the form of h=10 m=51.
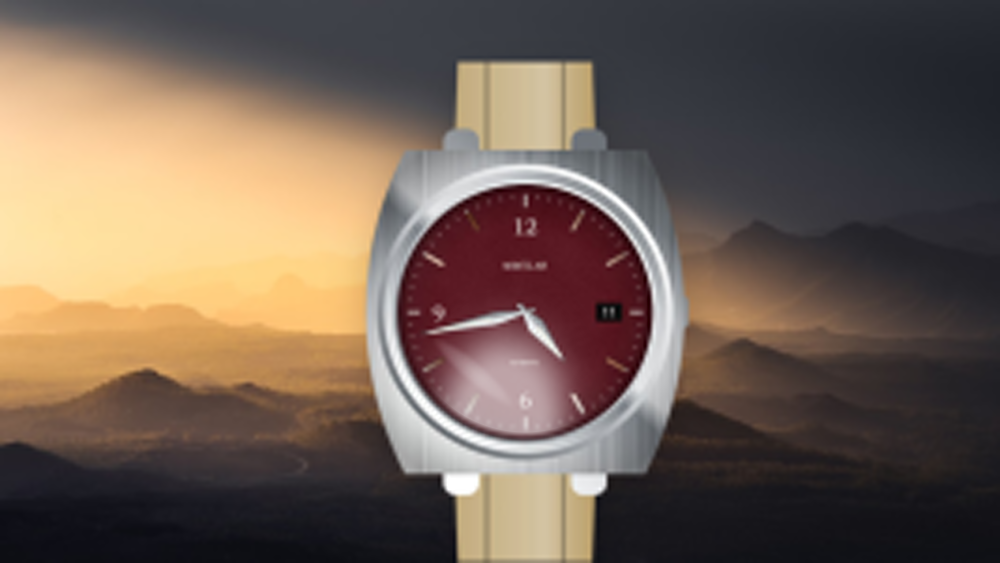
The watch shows h=4 m=43
